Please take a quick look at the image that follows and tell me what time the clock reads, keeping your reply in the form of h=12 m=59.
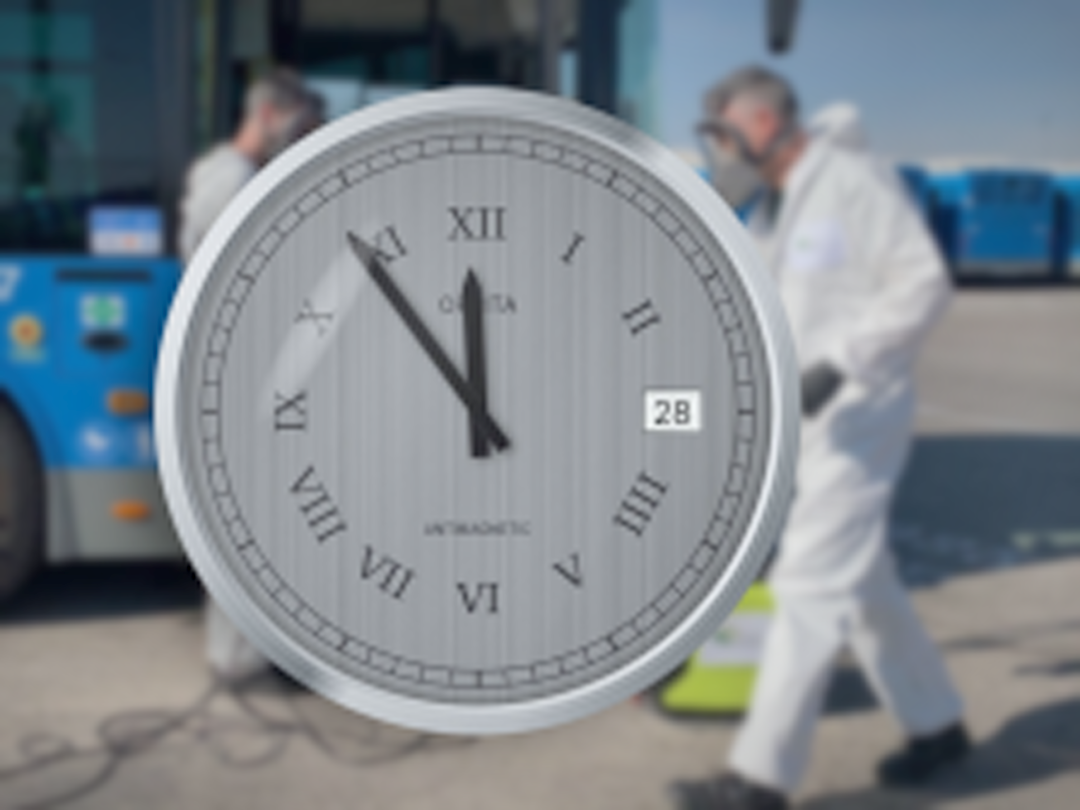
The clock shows h=11 m=54
